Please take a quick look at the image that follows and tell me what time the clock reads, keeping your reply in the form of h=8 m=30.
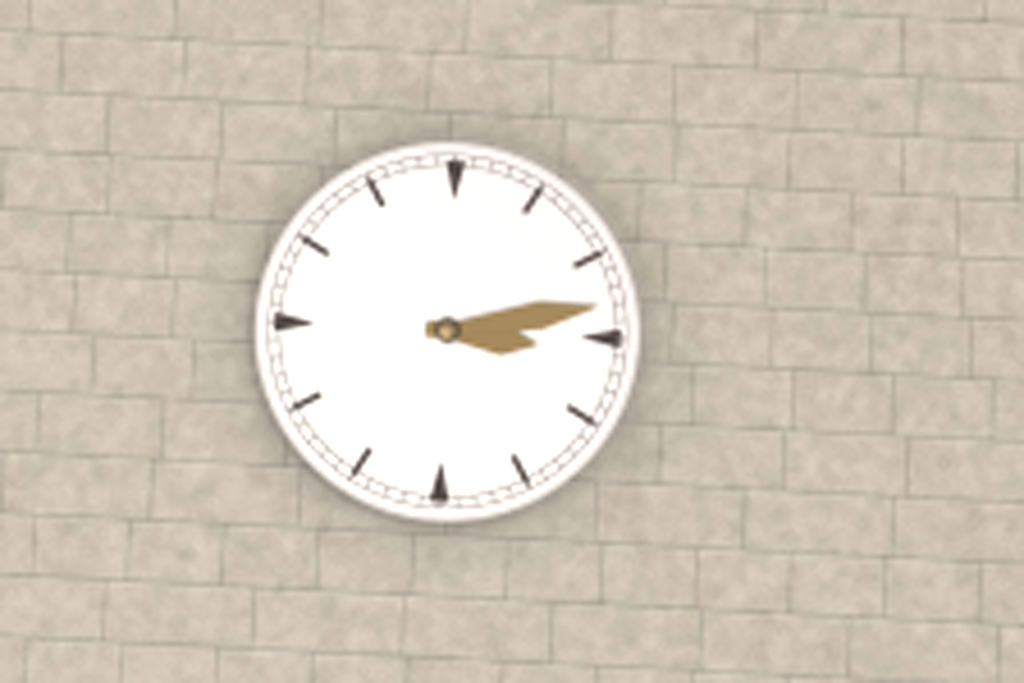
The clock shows h=3 m=13
